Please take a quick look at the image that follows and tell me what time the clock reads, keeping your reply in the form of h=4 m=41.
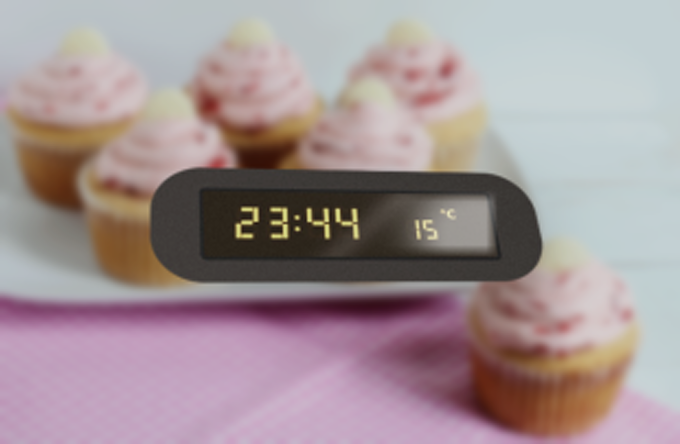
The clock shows h=23 m=44
